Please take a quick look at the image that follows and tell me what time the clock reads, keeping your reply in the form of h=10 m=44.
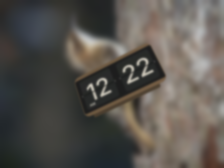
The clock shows h=12 m=22
